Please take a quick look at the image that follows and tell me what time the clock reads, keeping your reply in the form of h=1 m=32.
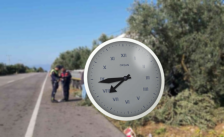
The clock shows h=7 m=44
